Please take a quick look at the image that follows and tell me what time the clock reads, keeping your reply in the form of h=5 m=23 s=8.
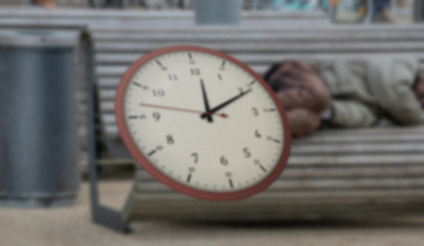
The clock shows h=12 m=10 s=47
